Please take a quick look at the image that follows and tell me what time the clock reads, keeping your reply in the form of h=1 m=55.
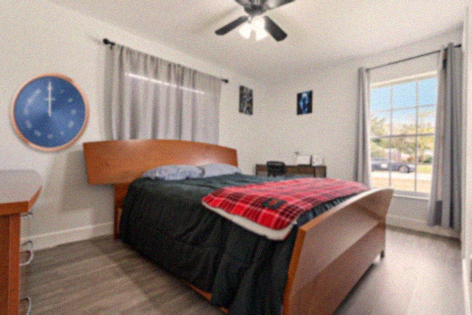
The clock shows h=12 m=0
